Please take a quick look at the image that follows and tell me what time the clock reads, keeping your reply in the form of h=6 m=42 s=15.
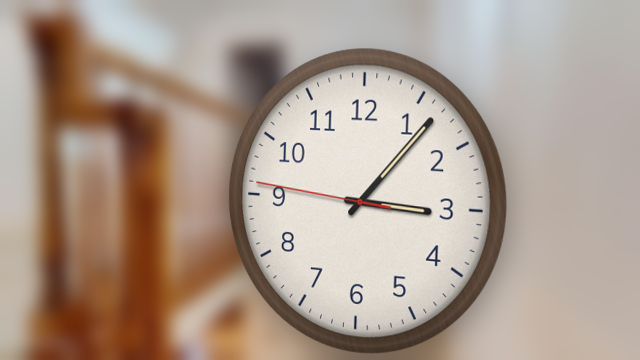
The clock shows h=3 m=6 s=46
